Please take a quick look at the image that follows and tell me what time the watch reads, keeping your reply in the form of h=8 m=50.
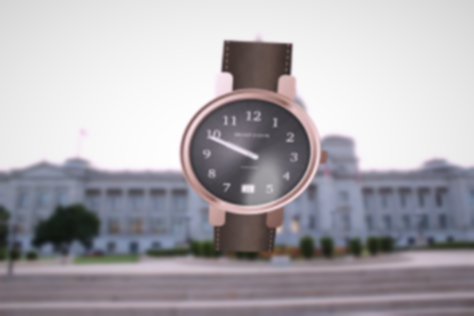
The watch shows h=9 m=49
